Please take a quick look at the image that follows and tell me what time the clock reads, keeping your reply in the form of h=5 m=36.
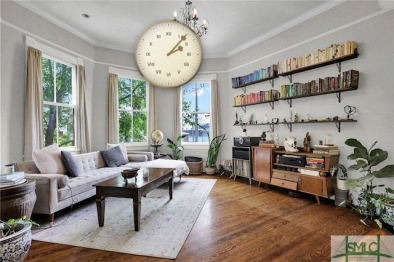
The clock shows h=2 m=7
